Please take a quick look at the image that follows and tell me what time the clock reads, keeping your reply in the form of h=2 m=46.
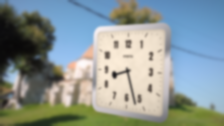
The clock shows h=8 m=27
